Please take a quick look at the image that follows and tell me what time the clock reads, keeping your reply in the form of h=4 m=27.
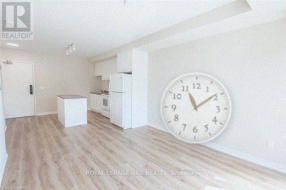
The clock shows h=11 m=9
